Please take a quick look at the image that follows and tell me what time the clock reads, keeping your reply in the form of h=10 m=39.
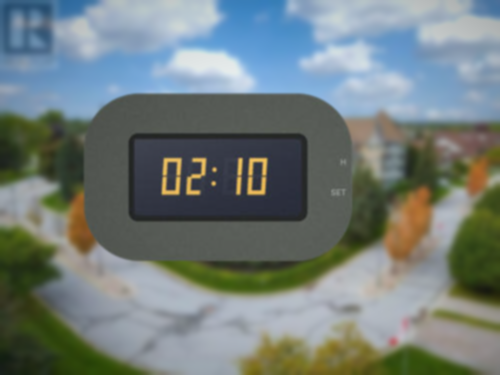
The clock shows h=2 m=10
